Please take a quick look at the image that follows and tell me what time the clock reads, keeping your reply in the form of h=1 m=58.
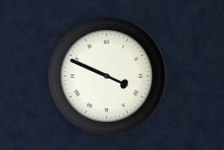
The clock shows h=3 m=49
